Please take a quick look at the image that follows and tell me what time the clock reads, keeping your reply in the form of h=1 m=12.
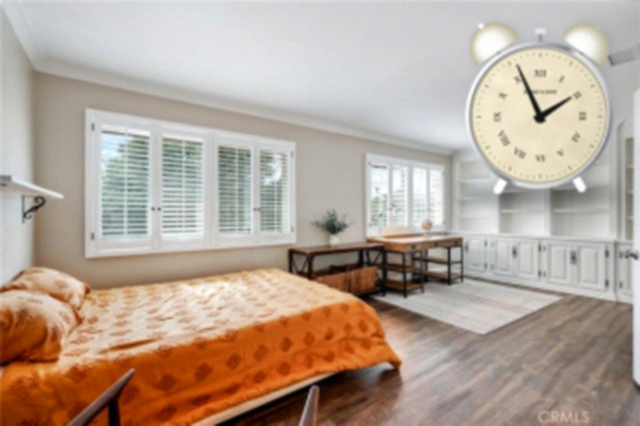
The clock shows h=1 m=56
